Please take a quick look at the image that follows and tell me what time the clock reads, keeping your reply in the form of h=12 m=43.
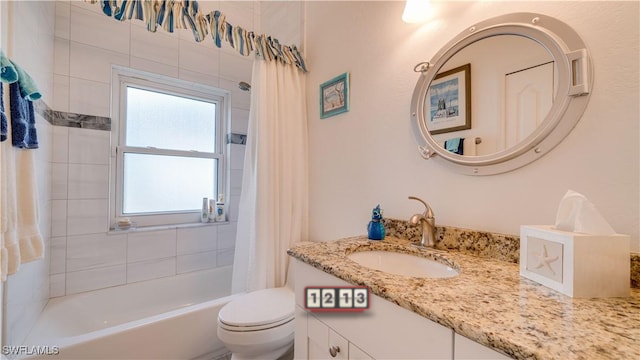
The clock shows h=12 m=13
